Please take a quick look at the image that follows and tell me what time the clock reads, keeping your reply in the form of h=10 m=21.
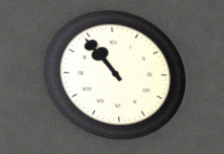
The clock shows h=10 m=54
